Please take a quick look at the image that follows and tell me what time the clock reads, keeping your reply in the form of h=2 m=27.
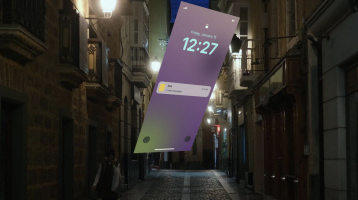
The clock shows h=12 m=27
